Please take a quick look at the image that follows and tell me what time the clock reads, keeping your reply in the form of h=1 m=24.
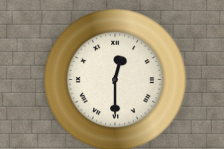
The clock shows h=12 m=30
